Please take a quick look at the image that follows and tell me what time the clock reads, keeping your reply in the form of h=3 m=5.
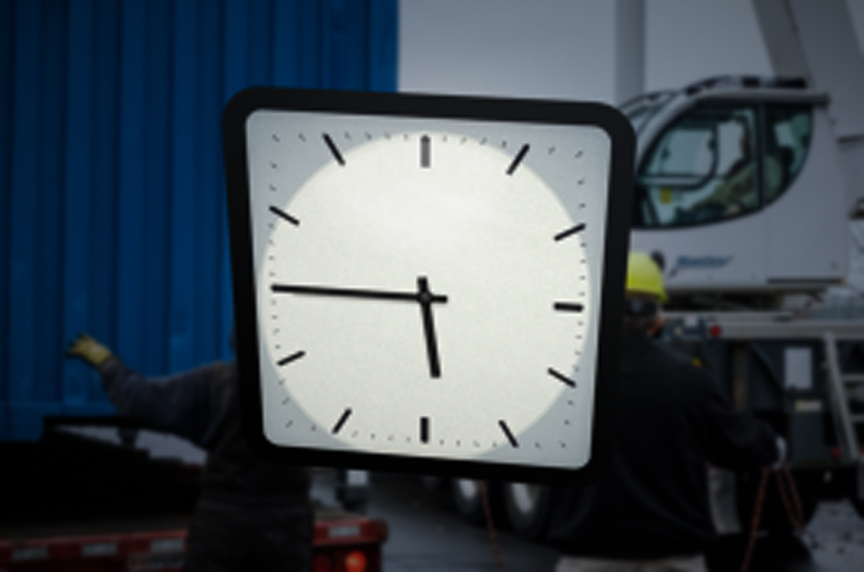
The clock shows h=5 m=45
